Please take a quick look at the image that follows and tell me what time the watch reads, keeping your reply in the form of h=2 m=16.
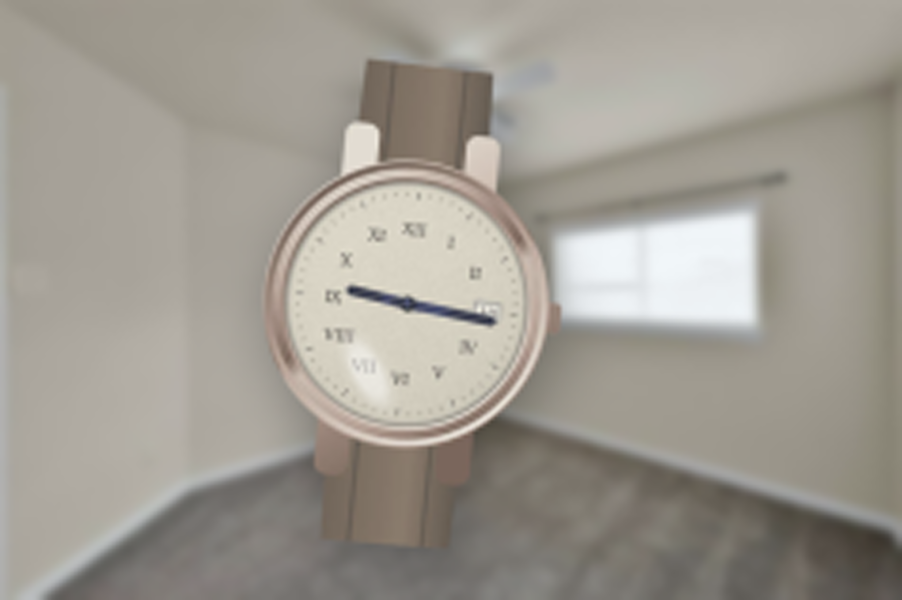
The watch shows h=9 m=16
